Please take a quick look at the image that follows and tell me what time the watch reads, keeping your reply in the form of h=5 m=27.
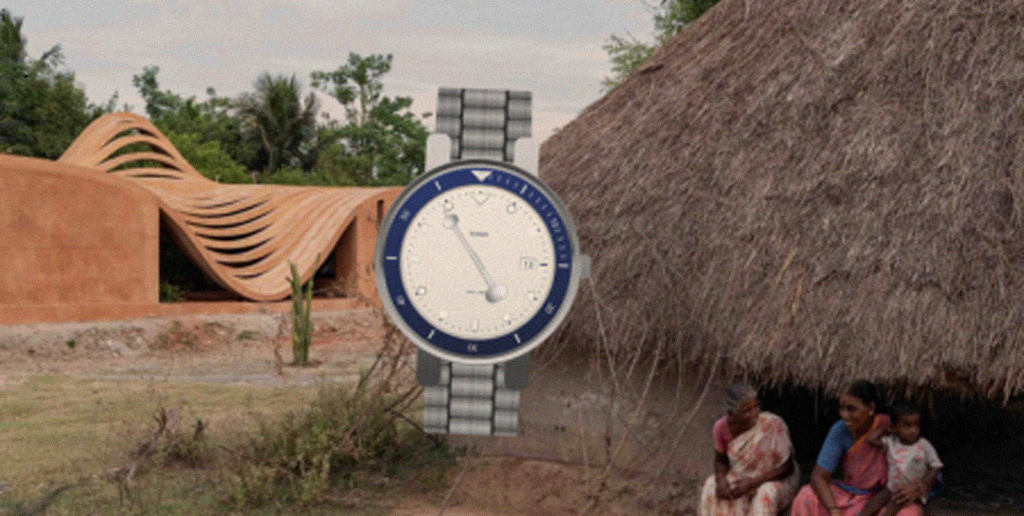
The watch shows h=4 m=54
